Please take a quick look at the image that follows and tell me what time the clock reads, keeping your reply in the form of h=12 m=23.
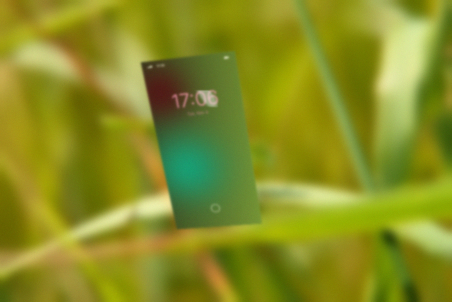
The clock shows h=17 m=6
